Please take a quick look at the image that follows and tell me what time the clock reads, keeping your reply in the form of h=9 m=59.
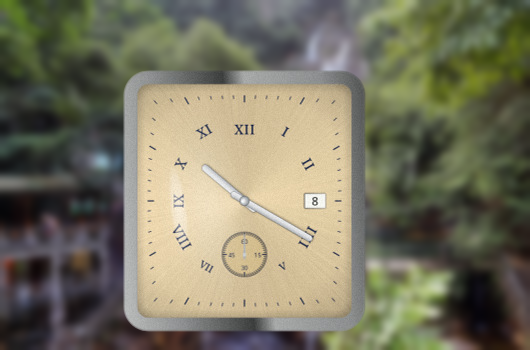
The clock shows h=10 m=20
